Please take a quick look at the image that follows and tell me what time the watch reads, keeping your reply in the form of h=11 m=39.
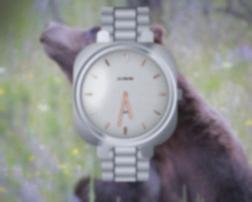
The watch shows h=5 m=32
